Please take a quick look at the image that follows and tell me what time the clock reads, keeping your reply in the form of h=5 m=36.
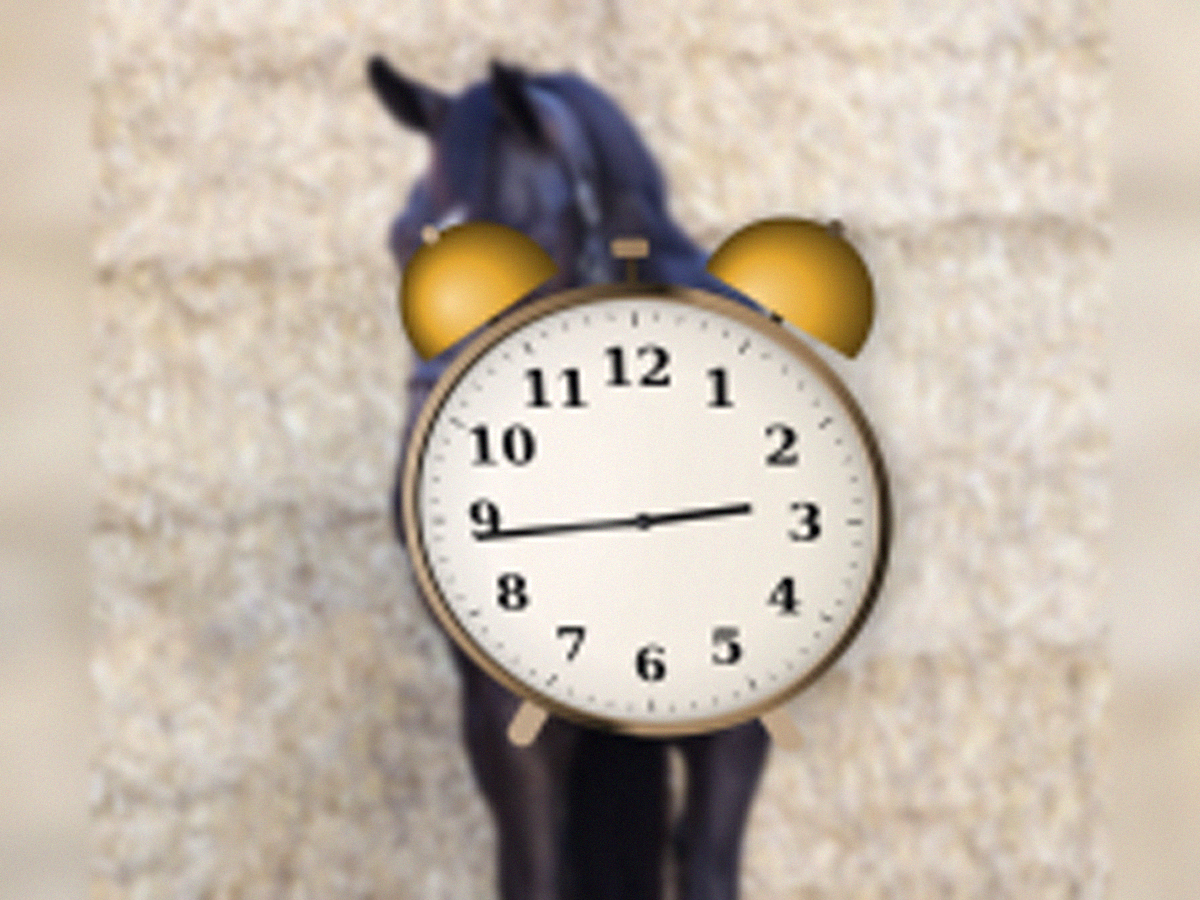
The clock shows h=2 m=44
